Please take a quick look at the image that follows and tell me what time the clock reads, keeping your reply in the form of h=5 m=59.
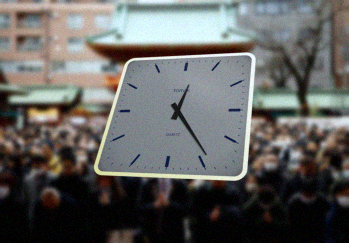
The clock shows h=12 m=24
